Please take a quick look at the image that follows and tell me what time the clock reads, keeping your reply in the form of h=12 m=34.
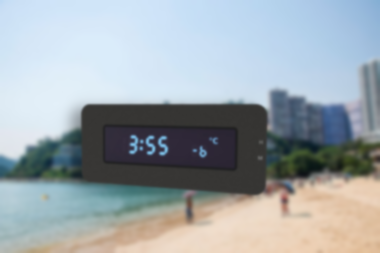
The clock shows h=3 m=55
